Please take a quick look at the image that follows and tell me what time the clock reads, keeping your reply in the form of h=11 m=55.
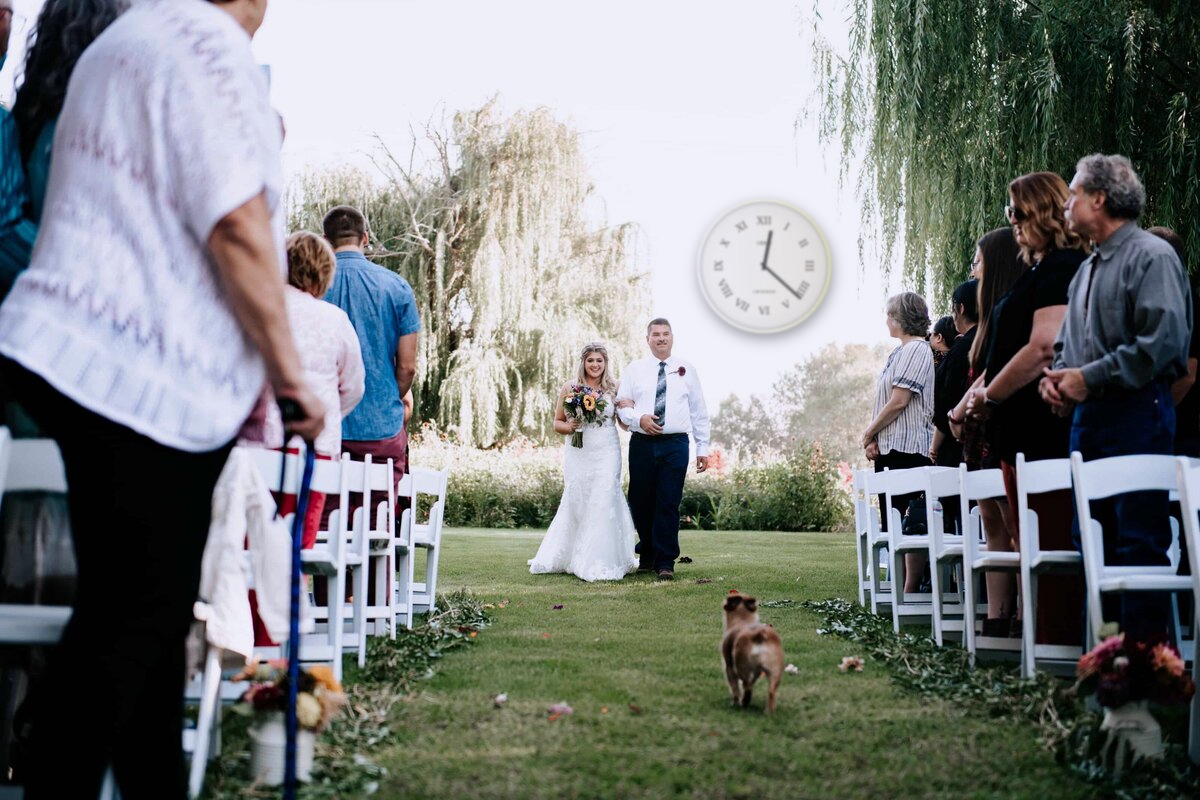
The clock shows h=12 m=22
